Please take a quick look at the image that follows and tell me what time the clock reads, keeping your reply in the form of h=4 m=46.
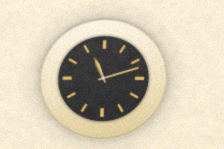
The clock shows h=11 m=12
